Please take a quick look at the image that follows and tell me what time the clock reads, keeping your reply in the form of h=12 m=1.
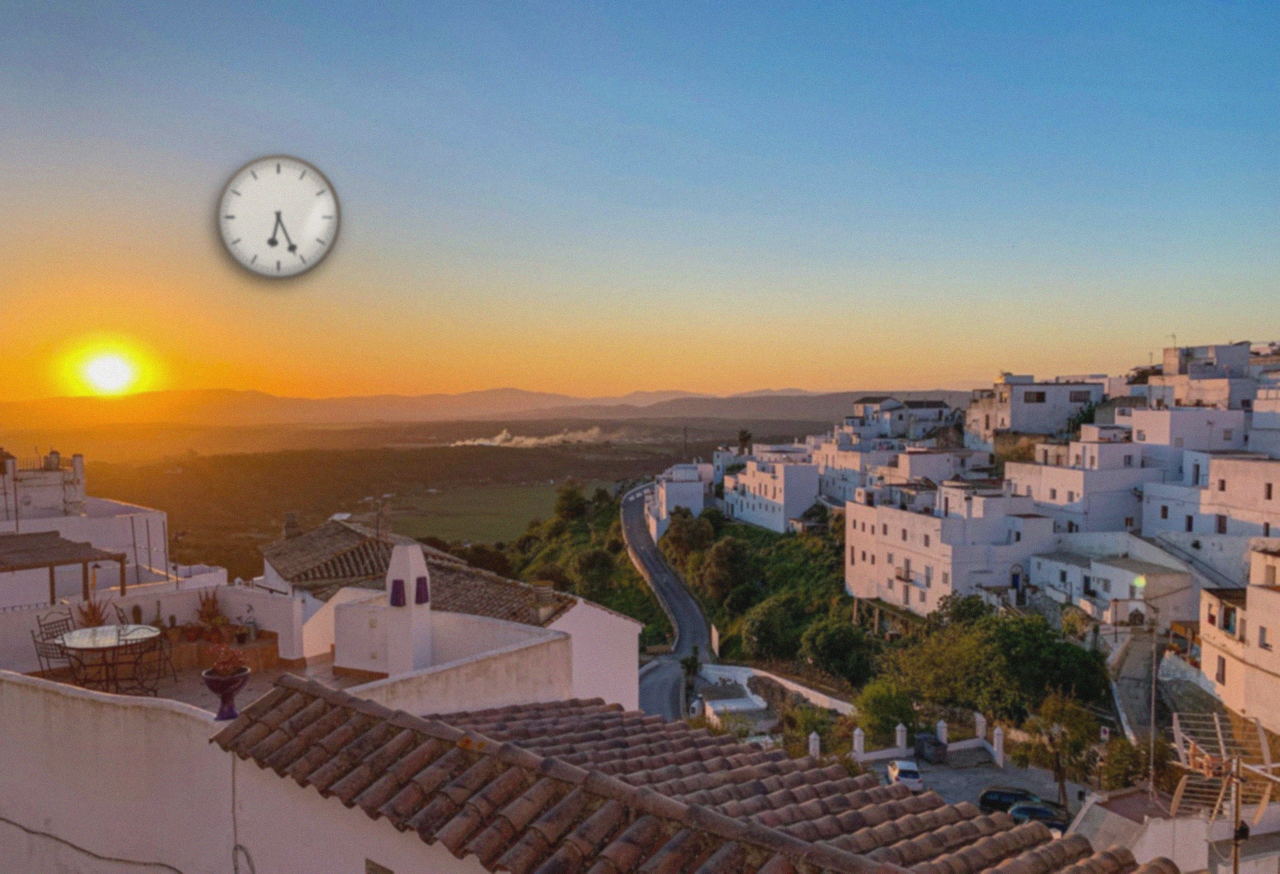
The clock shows h=6 m=26
